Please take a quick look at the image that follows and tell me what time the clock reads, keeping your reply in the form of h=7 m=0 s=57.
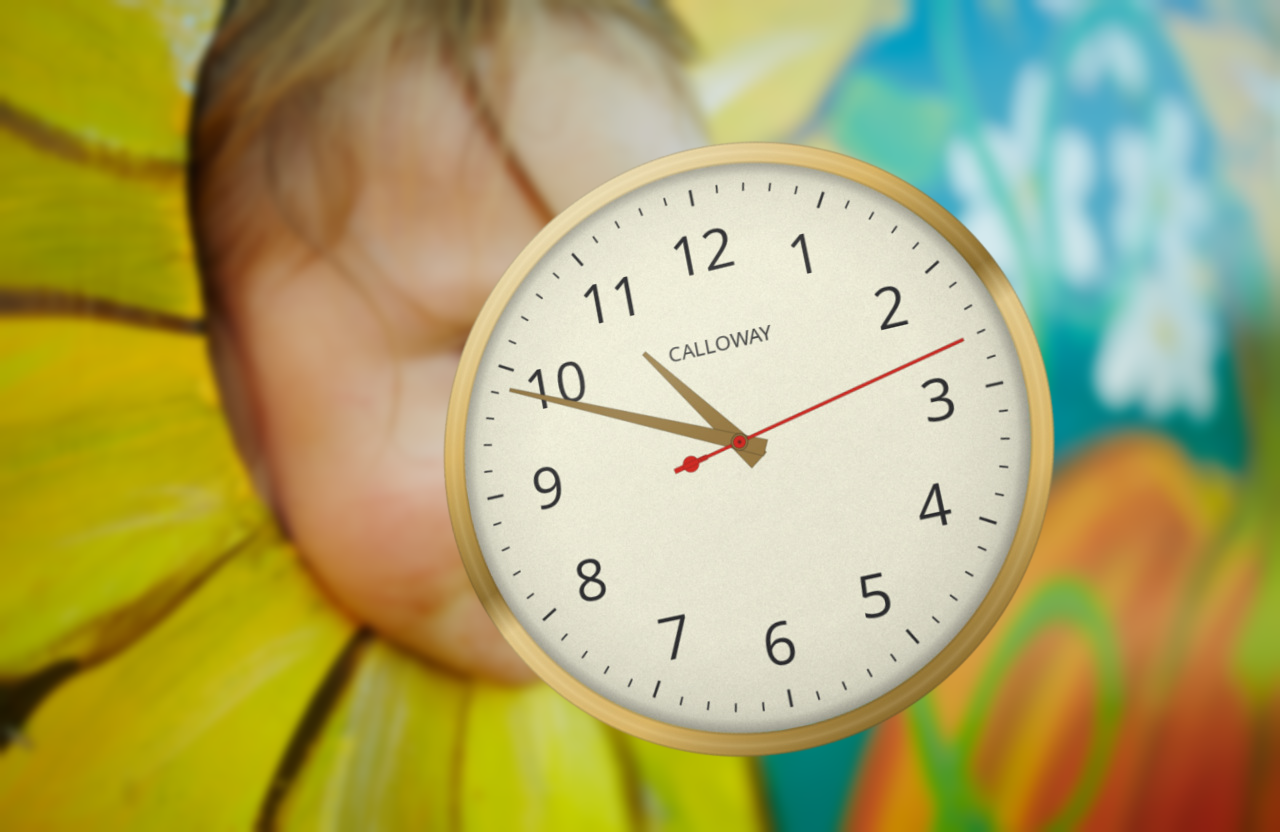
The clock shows h=10 m=49 s=13
